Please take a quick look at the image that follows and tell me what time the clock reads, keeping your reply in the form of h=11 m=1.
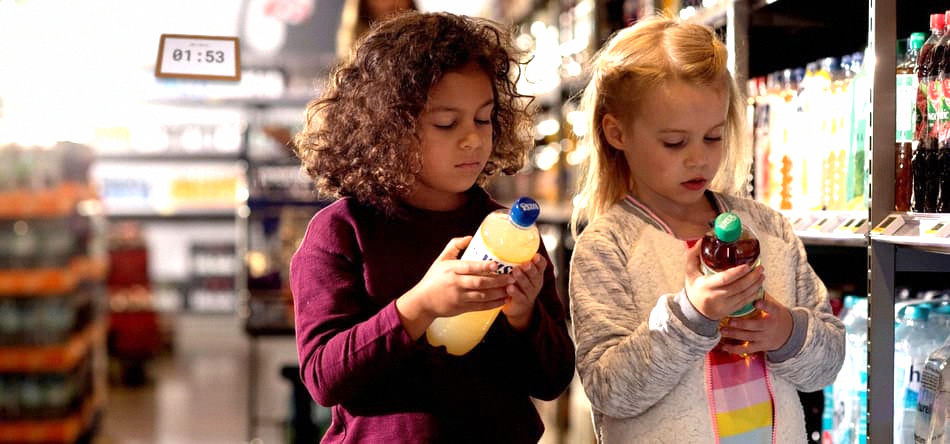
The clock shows h=1 m=53
